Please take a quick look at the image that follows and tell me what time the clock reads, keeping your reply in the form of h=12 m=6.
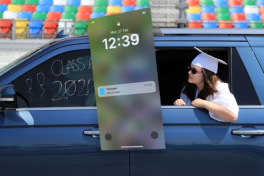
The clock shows h=12 m=39
